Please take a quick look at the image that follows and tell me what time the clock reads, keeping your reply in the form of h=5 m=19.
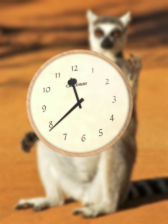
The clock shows h=11 m=39
